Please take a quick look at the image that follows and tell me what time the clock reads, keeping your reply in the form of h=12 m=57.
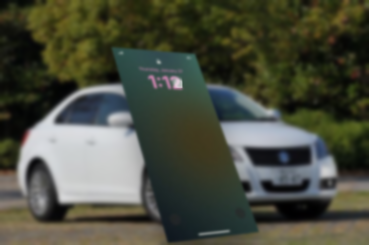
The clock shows h=1 m=12
